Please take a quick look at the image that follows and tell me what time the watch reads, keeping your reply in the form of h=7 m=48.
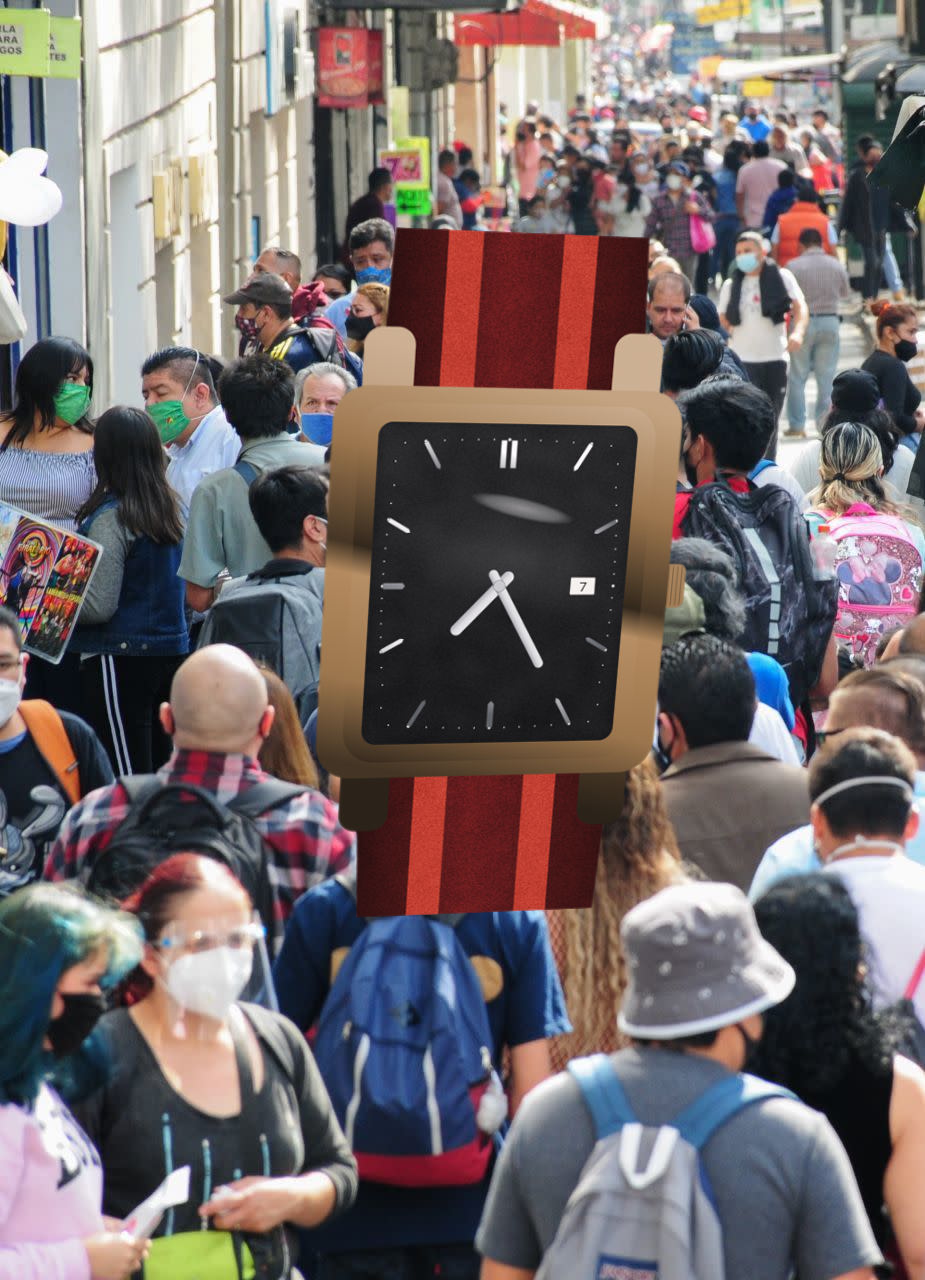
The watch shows h=7 m=25
